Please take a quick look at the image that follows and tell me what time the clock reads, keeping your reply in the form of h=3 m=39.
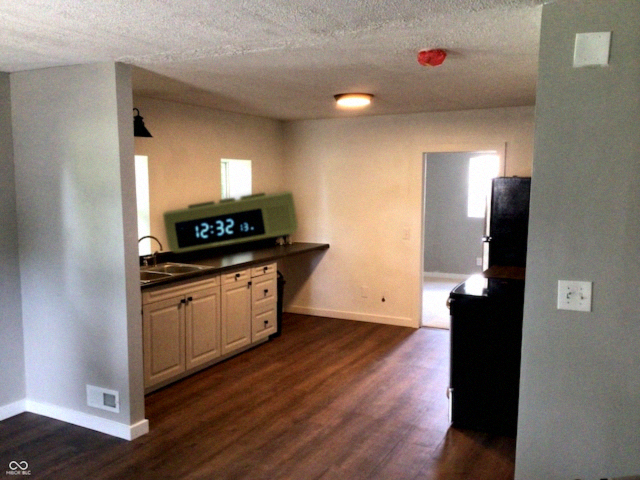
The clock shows h=12 m=32
